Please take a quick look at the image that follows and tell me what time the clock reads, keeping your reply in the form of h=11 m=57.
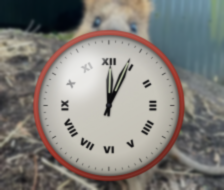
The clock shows h=12 m=4
